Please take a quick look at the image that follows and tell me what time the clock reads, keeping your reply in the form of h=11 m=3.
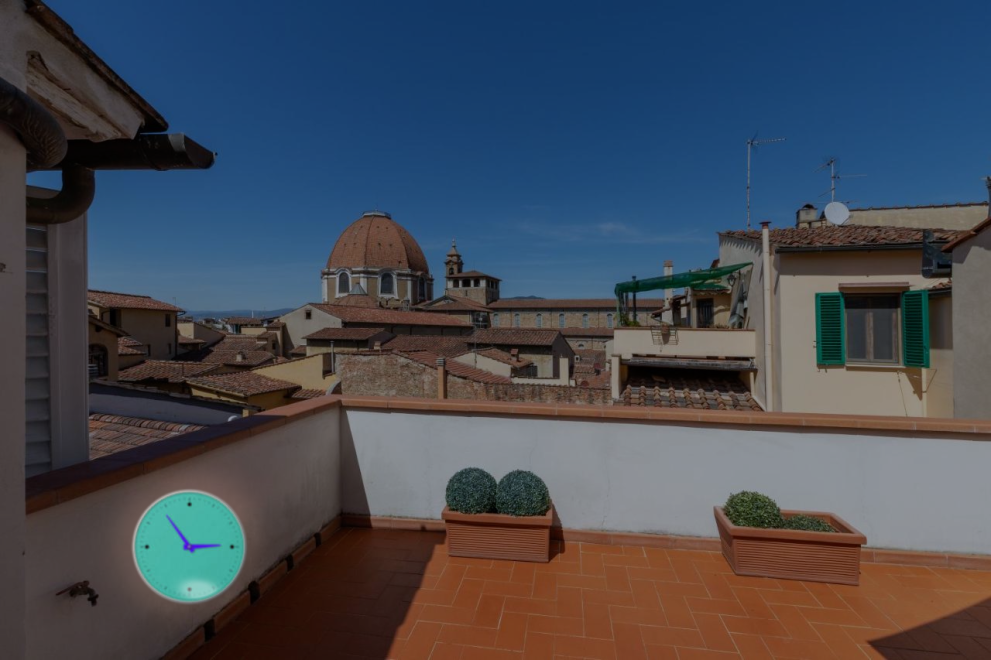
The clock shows h=2 m=54
